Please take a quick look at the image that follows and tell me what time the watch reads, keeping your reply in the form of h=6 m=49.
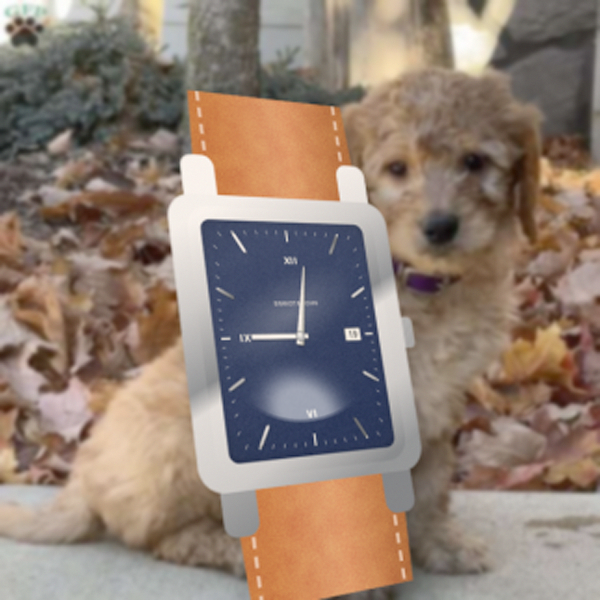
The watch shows h=9 m=2
